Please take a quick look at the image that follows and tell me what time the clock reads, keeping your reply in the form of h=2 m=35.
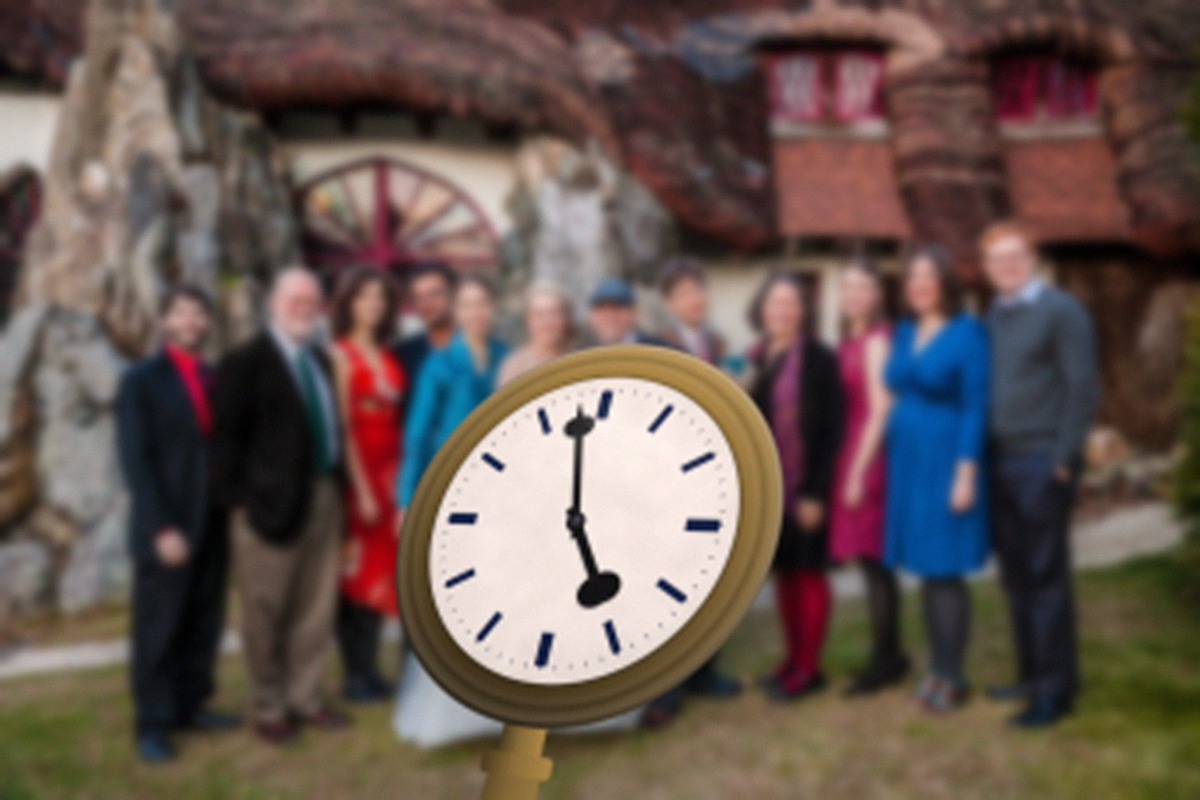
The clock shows h=4 m=58
